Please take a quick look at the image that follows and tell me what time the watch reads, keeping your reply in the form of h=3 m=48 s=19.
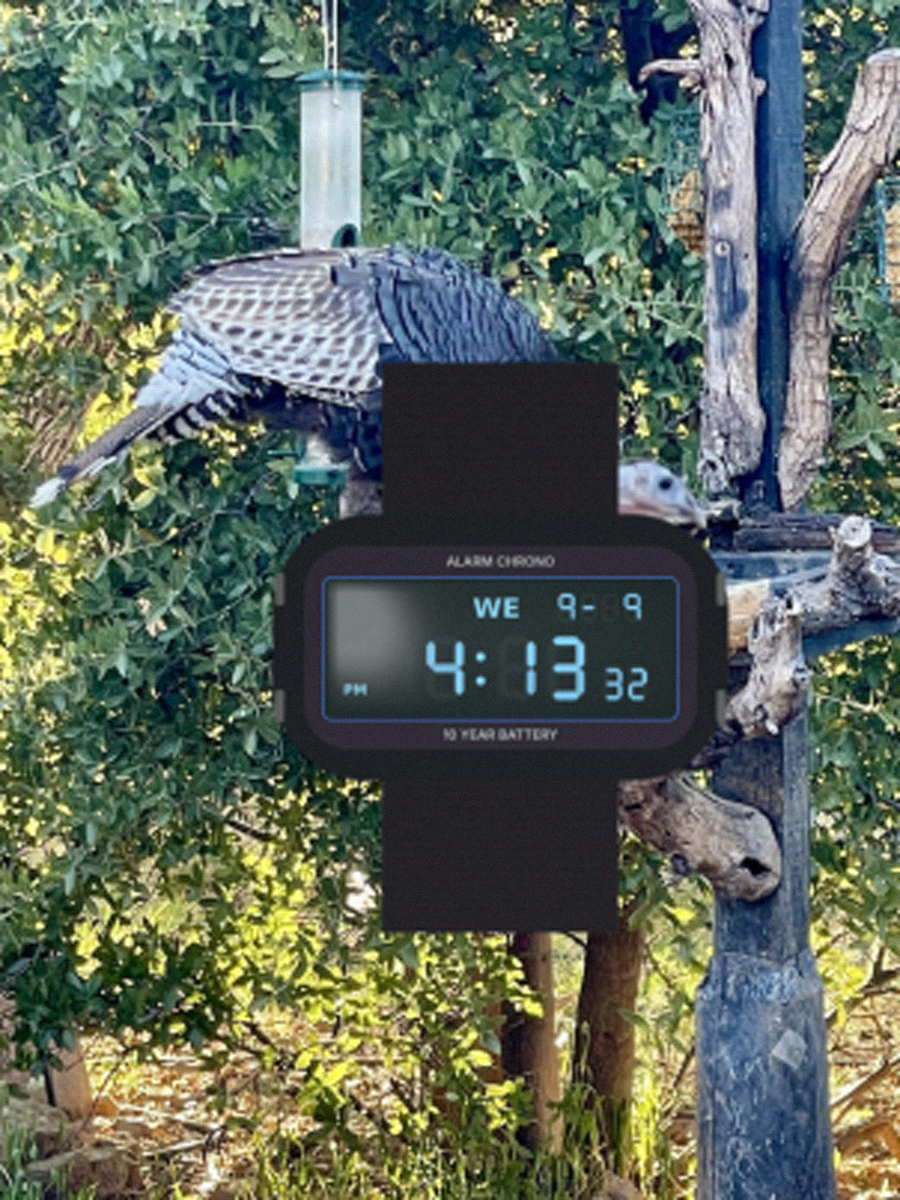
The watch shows h=4 m=13 s=32
